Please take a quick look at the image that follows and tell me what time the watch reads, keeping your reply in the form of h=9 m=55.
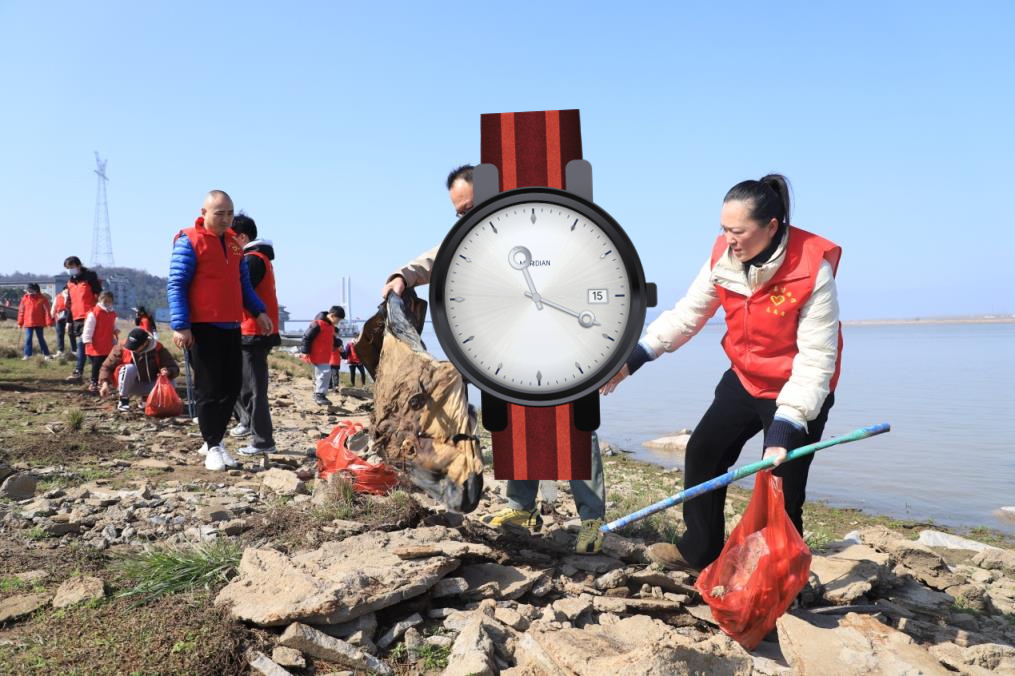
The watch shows h=11 m=19
